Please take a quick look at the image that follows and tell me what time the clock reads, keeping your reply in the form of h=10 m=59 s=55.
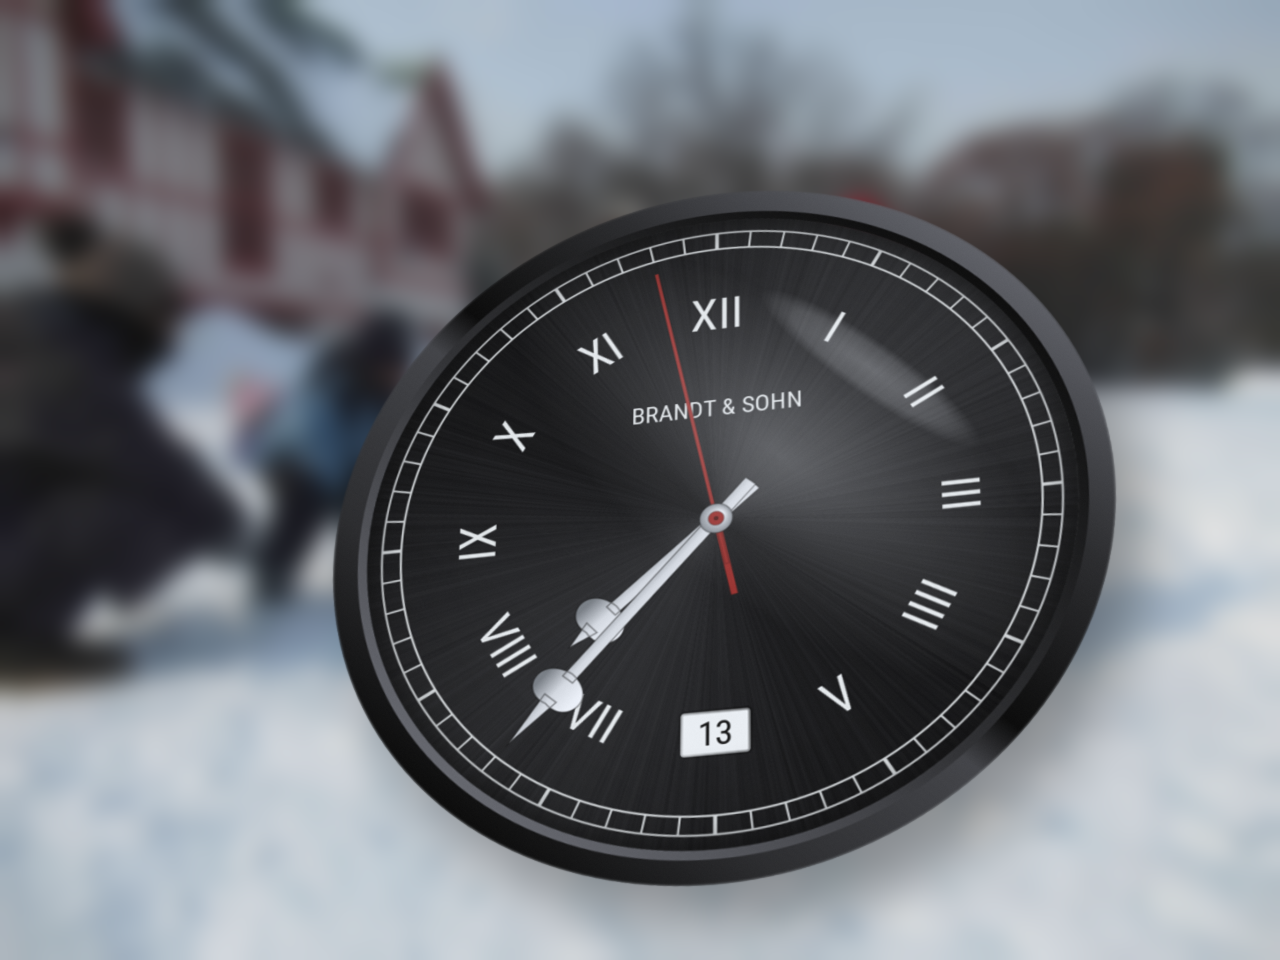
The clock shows h=7 m=36 s=58
